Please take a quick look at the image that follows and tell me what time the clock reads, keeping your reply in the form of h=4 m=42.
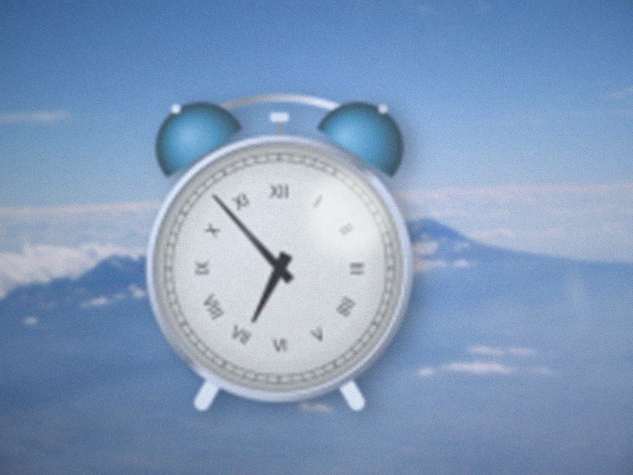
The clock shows h=6 m=53
